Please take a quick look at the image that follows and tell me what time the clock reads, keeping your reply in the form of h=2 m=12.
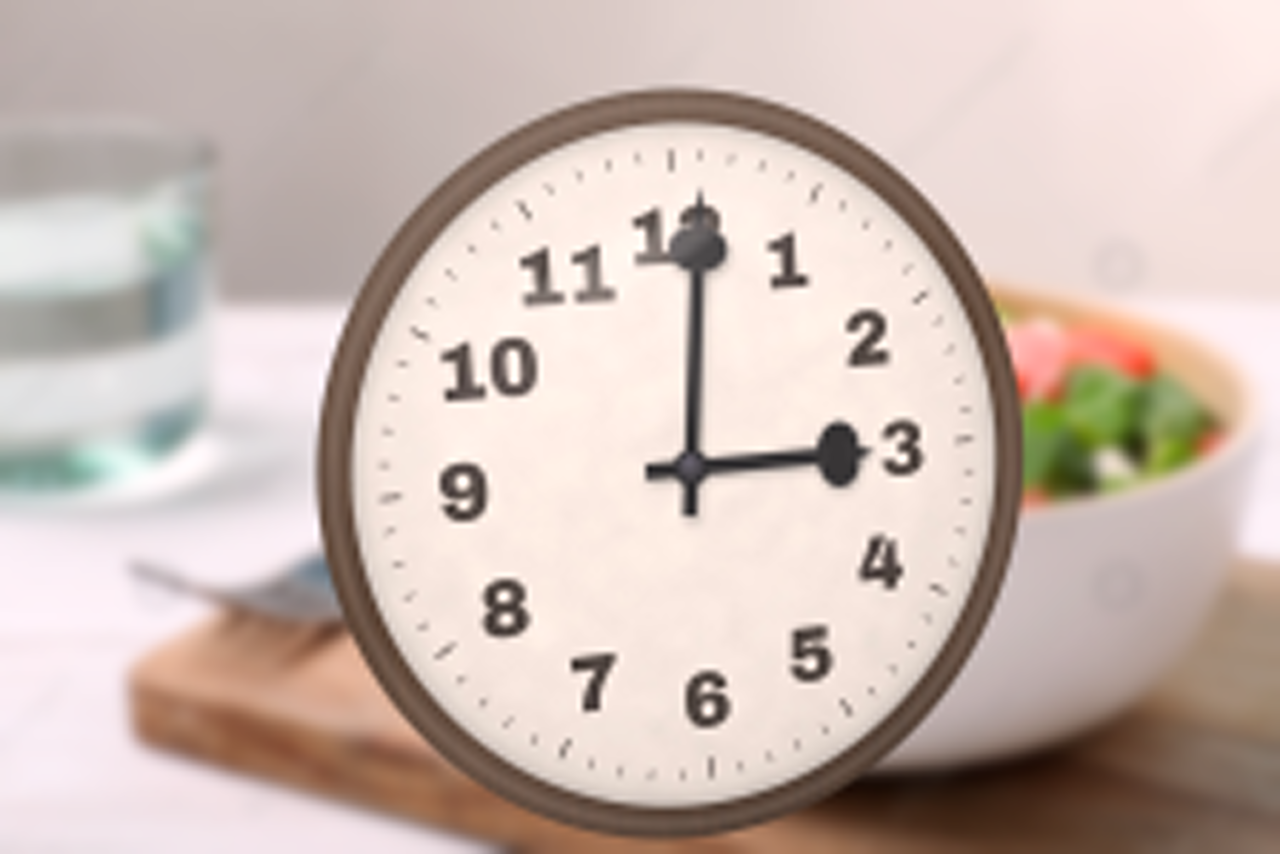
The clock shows h=3 m=1
